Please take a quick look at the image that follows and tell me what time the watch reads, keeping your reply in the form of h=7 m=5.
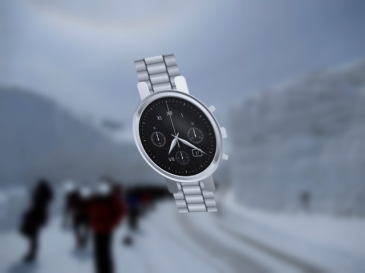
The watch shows h=7 m=21
